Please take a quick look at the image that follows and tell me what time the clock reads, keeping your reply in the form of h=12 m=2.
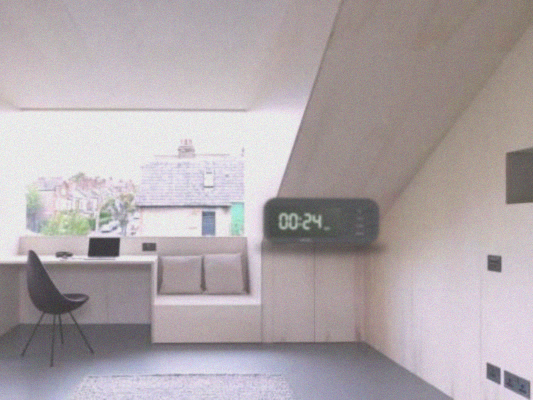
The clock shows h=0 m=24
